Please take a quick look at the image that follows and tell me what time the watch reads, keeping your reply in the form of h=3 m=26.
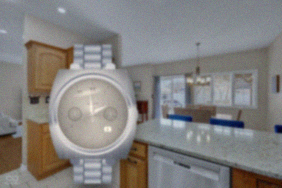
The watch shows h=1 m=59
